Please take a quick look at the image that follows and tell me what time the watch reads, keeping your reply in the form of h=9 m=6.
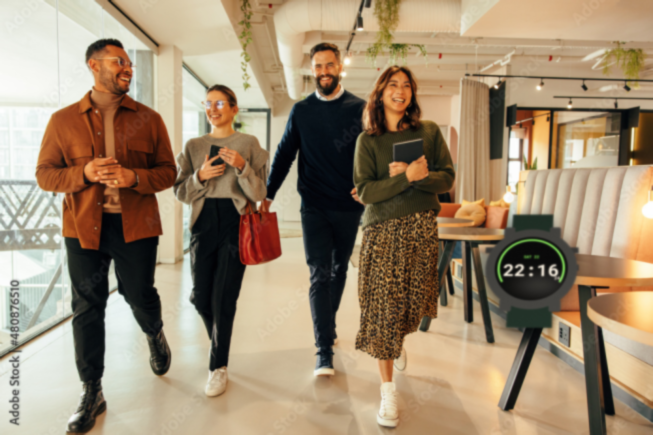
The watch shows h=22 m=16
